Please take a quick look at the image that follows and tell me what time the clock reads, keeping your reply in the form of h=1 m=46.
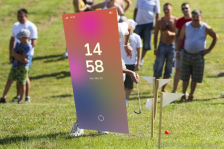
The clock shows h=14 m=58
